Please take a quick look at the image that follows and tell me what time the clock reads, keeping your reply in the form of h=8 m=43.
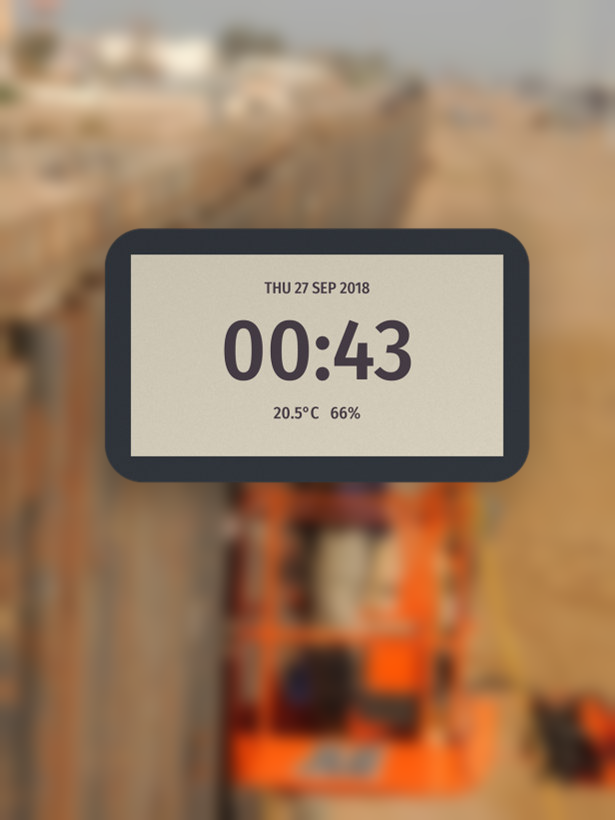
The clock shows h=0 m=43
